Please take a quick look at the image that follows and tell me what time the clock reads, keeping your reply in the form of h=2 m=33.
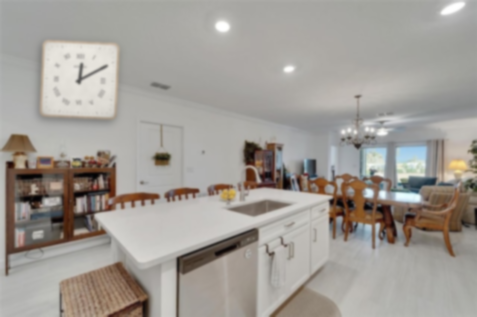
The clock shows h=12 m=10
